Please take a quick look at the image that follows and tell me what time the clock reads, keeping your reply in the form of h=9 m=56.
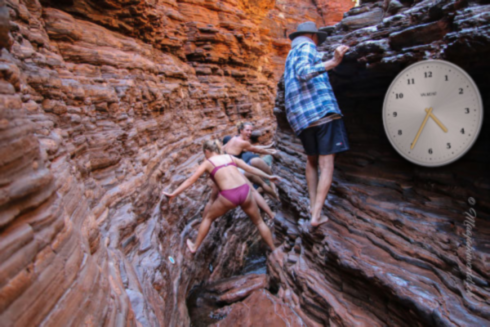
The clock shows h=4 m=35
